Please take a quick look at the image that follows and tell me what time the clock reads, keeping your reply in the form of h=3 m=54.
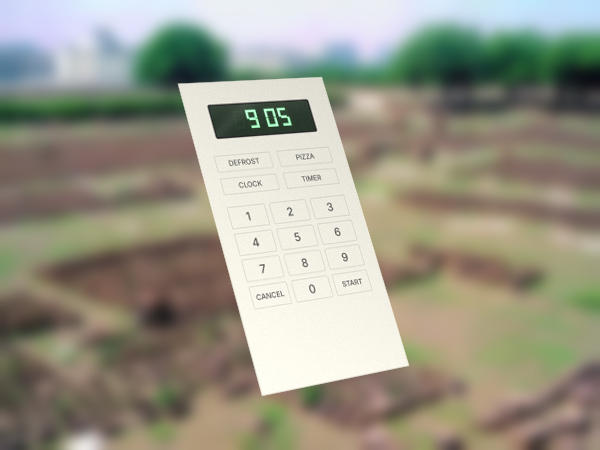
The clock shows h=9 m=5
